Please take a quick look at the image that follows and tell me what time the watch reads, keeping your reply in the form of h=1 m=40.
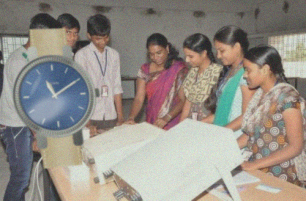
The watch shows h=11 m=10
